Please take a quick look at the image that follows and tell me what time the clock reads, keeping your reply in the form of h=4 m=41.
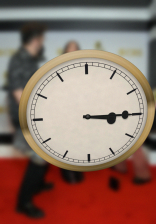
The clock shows h=3 m=15
